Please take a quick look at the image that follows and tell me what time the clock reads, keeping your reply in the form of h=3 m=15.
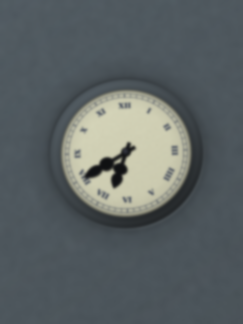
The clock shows h=6 m=40
